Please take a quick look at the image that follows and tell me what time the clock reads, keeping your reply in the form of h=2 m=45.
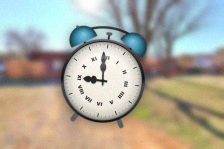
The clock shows h=8 m=59
